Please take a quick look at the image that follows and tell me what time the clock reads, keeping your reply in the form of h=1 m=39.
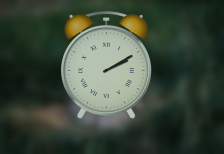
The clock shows h=2 m=10
